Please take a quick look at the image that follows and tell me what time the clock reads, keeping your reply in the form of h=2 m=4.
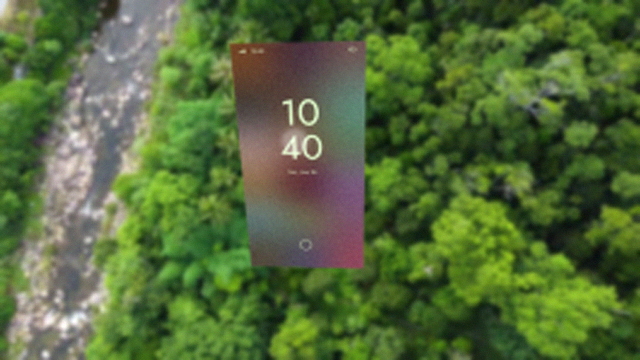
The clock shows h=10 m=40
